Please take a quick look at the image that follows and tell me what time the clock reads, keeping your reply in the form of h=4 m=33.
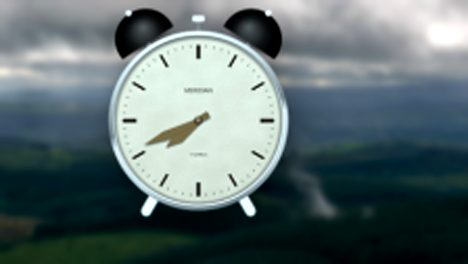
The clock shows h=7 m=41
